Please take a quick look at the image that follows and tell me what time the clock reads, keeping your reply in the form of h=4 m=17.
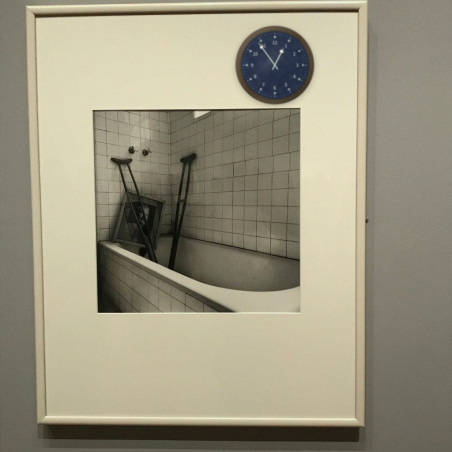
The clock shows h=12 m=54
